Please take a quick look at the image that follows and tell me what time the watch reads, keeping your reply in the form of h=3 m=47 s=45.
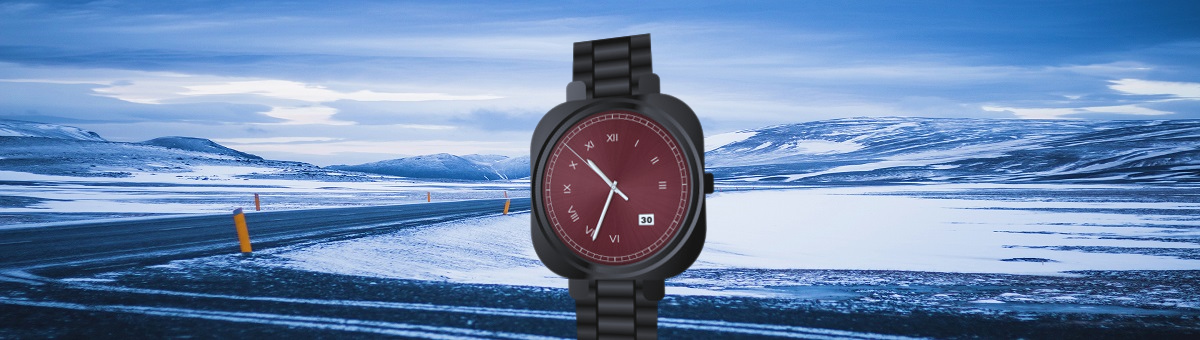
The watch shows h=10 m=33 s=52
